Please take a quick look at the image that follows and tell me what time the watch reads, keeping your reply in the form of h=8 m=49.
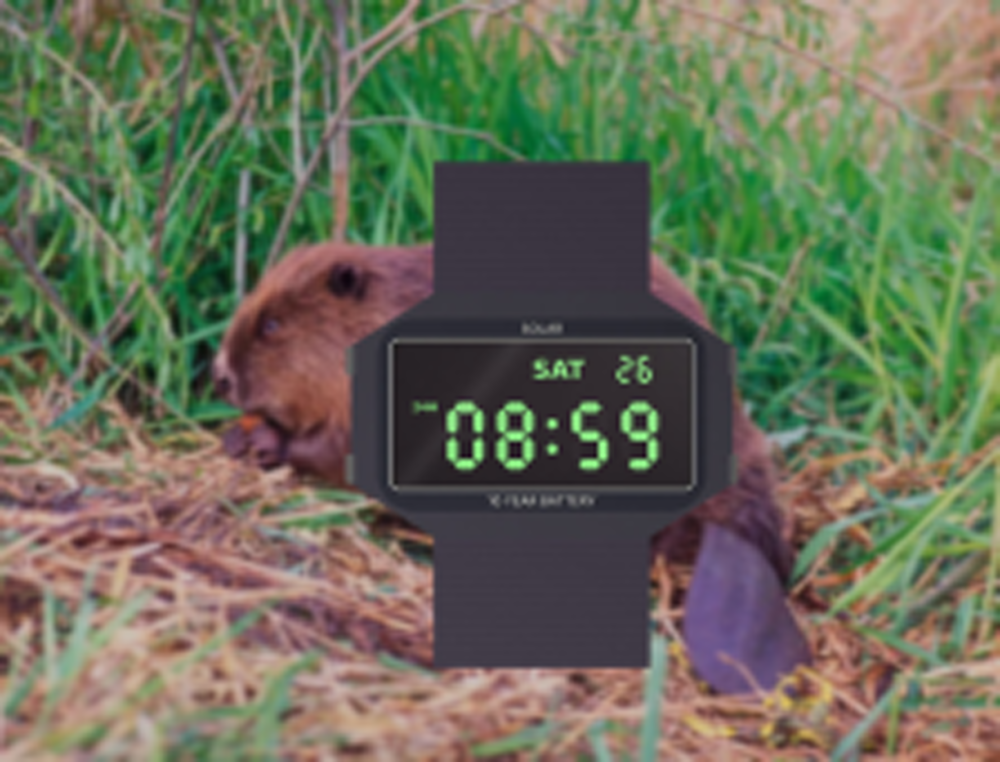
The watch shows h=8 m=59
